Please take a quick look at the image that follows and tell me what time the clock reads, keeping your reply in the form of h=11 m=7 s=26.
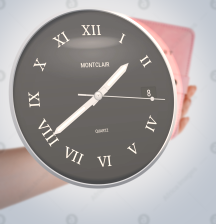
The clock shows h=1 m=39 s=16
